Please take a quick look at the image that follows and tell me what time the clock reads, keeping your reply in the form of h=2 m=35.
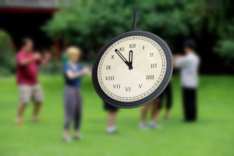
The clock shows h=11 m=53
